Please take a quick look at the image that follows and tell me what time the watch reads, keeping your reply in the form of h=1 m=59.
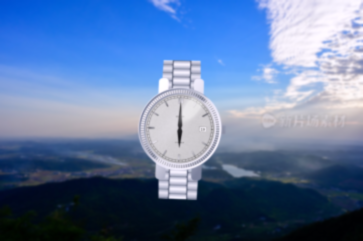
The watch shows h=6 m=0
